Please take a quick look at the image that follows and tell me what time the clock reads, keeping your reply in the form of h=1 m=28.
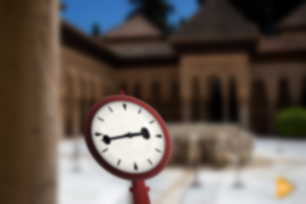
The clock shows h=2 m=43
